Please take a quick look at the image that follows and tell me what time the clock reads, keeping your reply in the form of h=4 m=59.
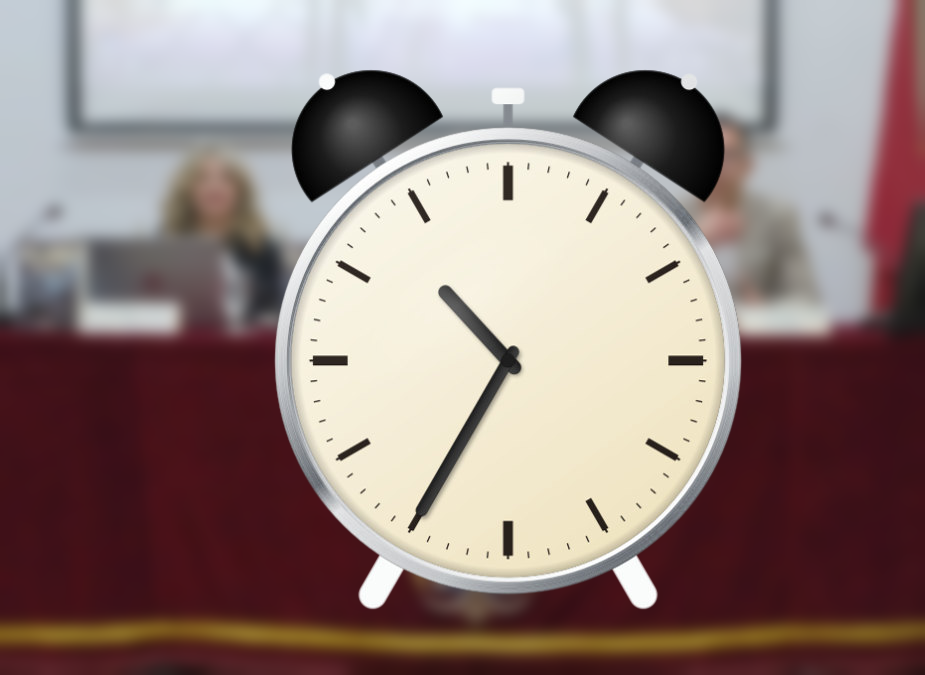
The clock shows h=10 m=35
